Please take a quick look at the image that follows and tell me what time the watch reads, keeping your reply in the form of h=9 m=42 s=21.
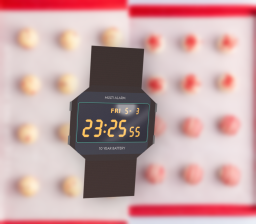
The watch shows h=23 m=25 s=55
